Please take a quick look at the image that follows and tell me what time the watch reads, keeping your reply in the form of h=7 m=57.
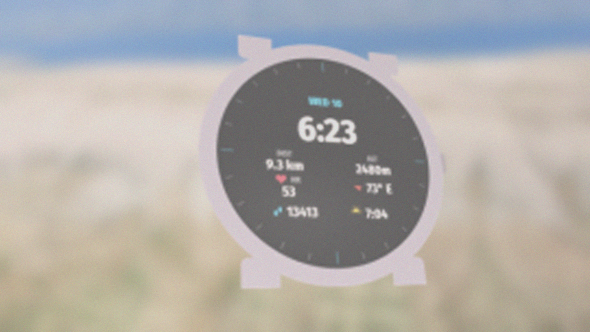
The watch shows h=6 m=23
